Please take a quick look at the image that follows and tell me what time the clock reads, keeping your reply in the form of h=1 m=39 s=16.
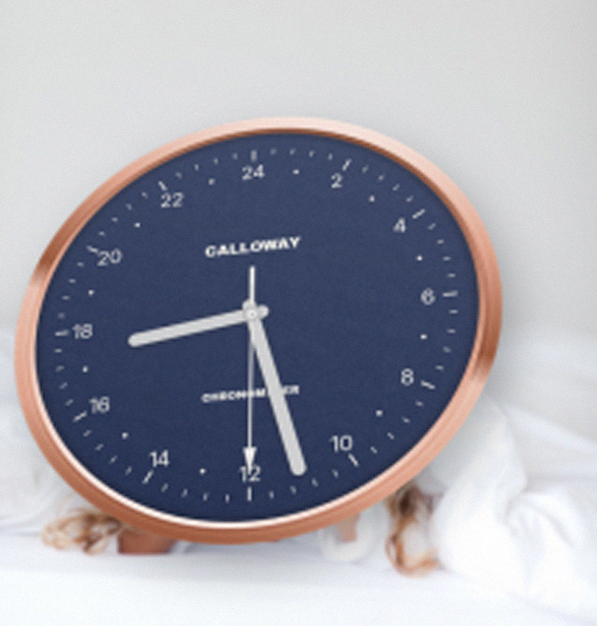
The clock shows h=17 m=27 s=30
